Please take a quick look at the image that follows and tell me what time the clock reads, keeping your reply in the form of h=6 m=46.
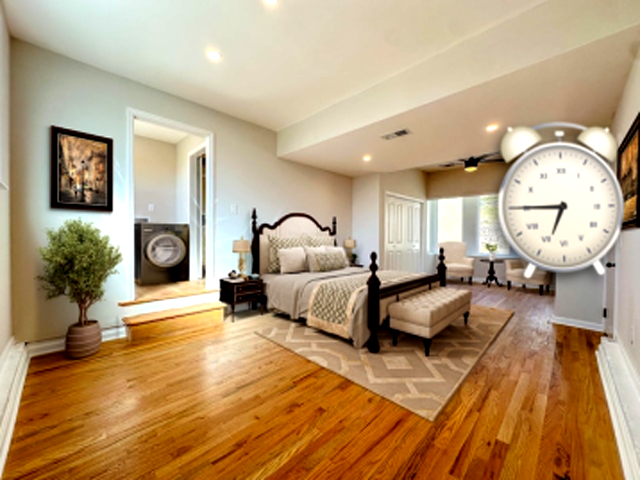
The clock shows h=6 m=45
